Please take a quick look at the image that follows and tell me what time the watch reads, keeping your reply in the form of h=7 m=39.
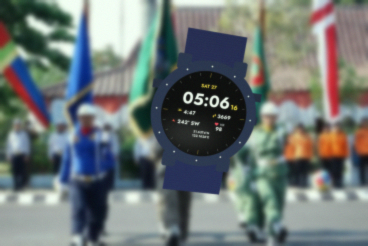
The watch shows h=5 m=6
